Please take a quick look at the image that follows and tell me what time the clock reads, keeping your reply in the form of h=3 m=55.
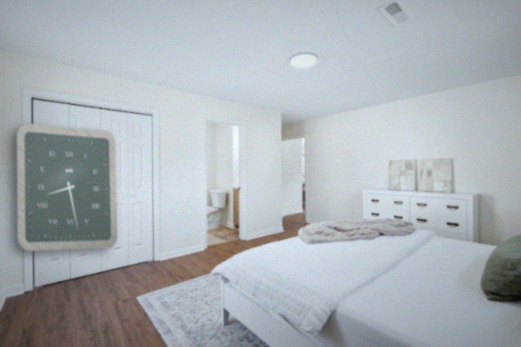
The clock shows h=8 m=28
